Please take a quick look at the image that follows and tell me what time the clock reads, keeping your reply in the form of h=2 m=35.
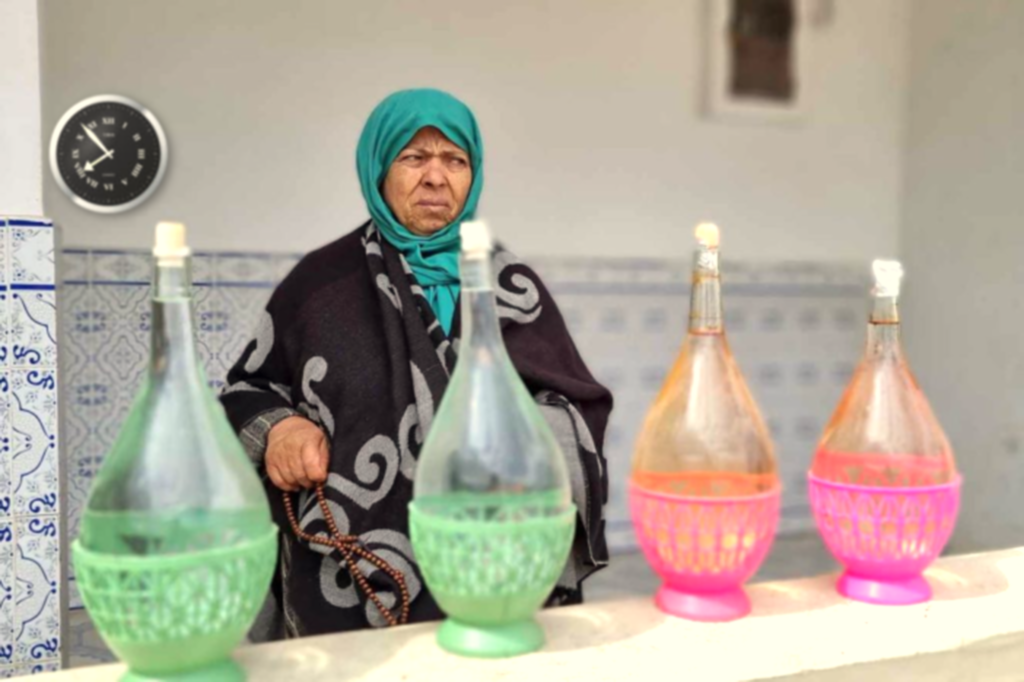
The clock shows h=7 m=53
